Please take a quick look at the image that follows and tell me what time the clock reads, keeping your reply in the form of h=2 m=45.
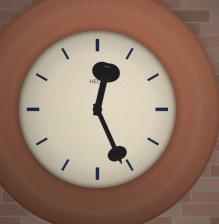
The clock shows h=12 m=26
